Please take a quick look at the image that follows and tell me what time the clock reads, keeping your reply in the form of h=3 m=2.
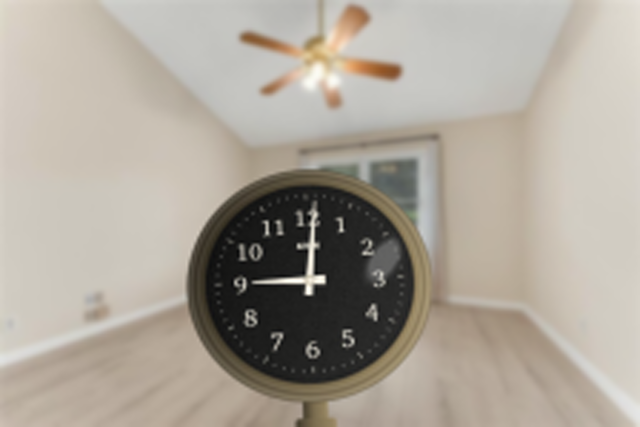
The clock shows h=9 m=1
